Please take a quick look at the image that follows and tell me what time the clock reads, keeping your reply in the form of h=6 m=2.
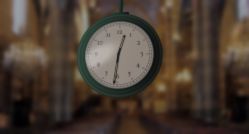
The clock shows h=12 m=31
